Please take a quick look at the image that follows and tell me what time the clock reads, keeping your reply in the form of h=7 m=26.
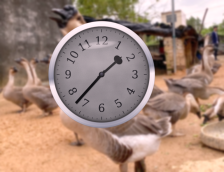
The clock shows h=1 m=37
